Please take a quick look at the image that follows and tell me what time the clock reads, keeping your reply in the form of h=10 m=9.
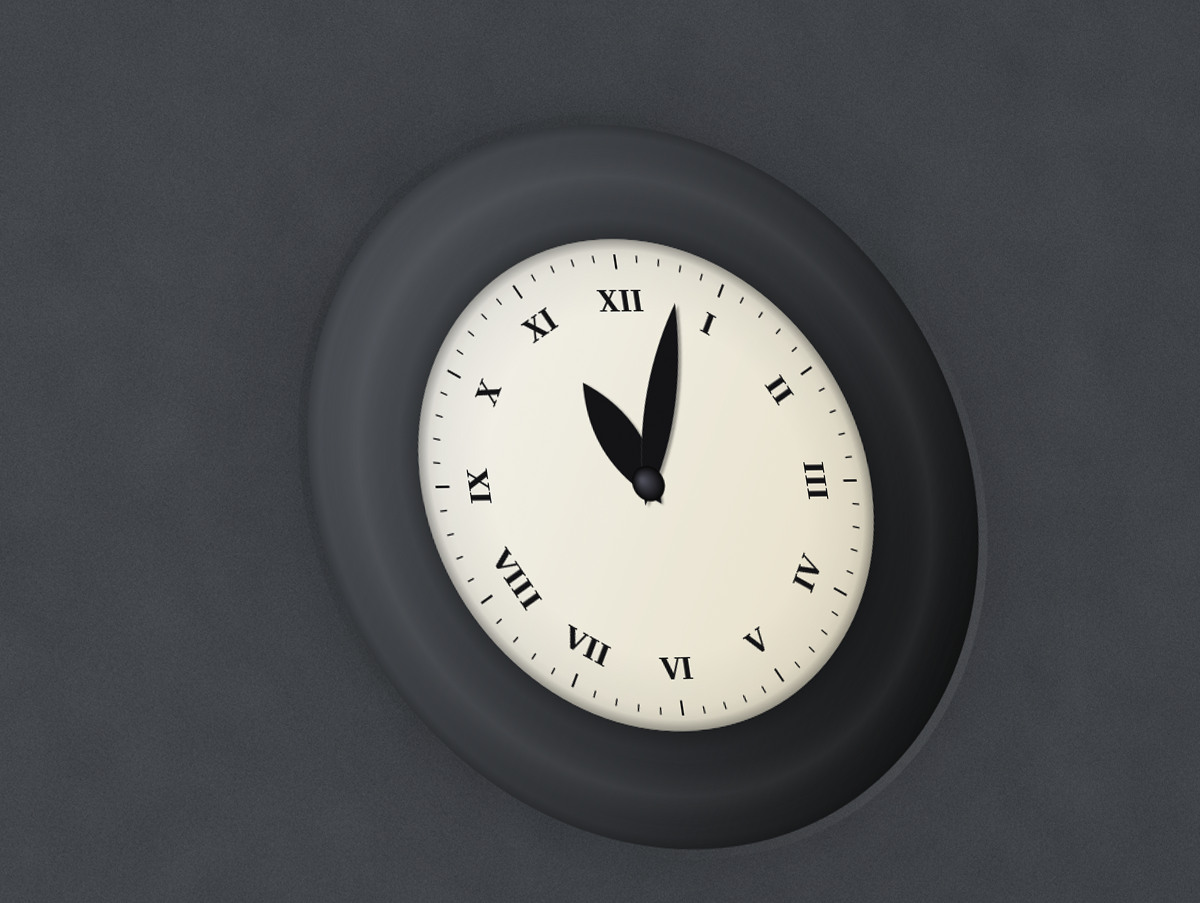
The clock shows h=11 m=3
